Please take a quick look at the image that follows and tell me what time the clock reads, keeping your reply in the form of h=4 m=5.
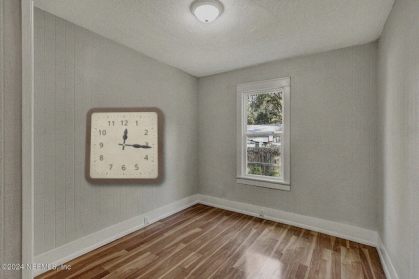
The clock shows h=12 m=16
